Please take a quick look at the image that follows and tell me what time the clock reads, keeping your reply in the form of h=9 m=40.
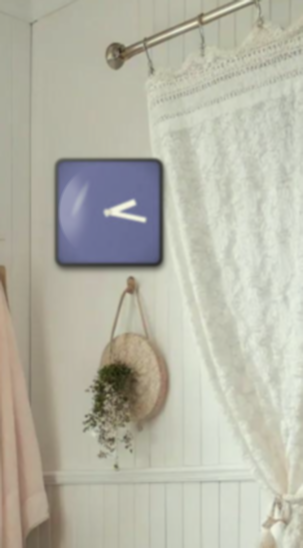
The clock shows h=2 m=17
